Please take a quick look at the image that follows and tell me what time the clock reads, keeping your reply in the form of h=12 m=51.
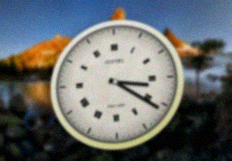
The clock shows h=3 m=21
